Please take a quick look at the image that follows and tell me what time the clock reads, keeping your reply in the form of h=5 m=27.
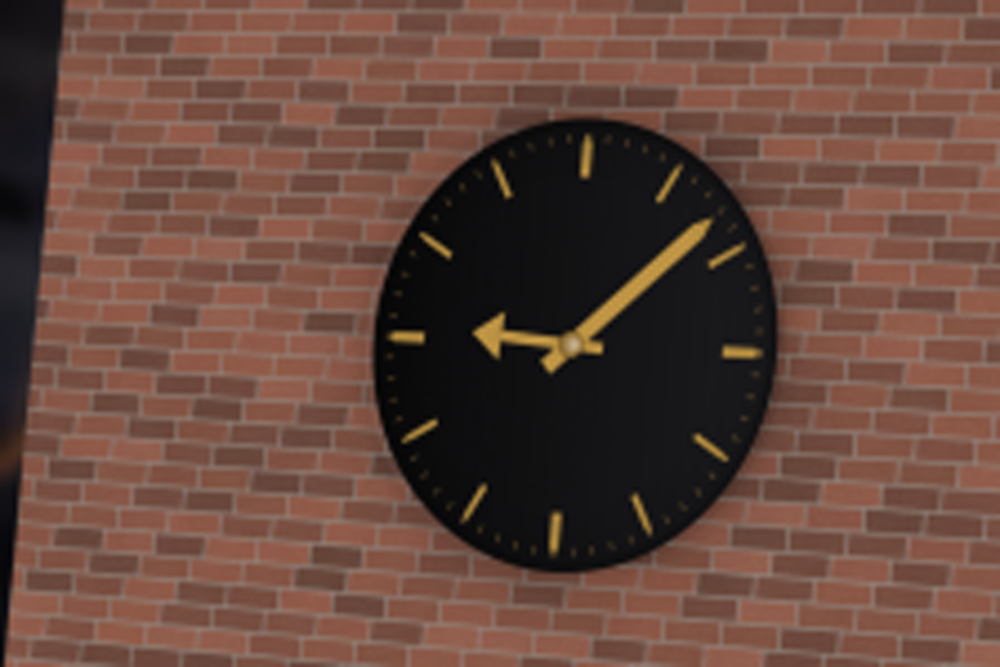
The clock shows h=9 m=8
